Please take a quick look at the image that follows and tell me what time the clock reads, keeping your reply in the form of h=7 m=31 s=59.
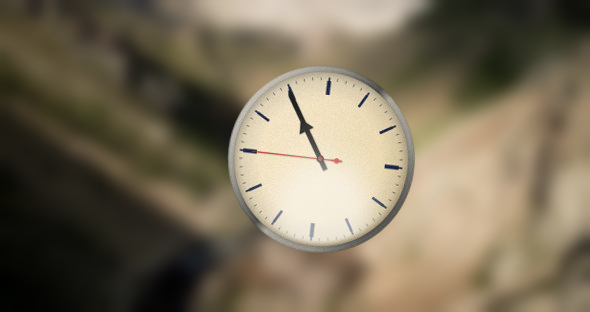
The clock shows h=10 m=54 s=45
